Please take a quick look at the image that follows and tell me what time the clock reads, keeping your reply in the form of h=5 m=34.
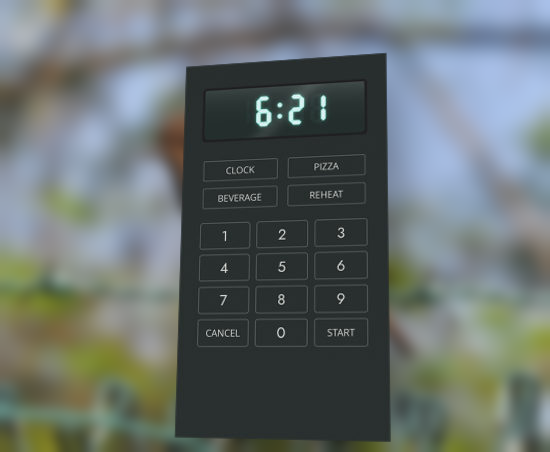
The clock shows h=6 m=21
